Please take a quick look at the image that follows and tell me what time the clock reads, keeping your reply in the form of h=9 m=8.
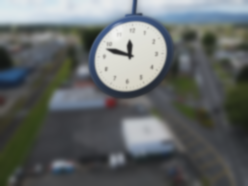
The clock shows h=11 m=48
